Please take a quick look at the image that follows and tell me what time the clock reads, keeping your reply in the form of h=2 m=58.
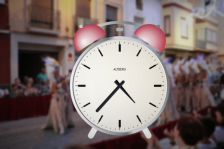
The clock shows h=4 m=37
